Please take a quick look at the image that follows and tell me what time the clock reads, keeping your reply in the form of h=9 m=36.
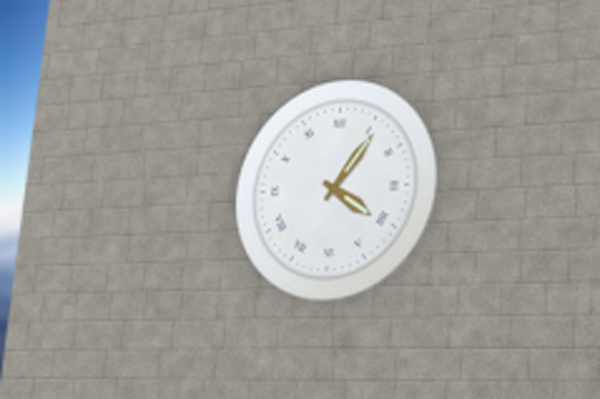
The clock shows h=4 m=6
